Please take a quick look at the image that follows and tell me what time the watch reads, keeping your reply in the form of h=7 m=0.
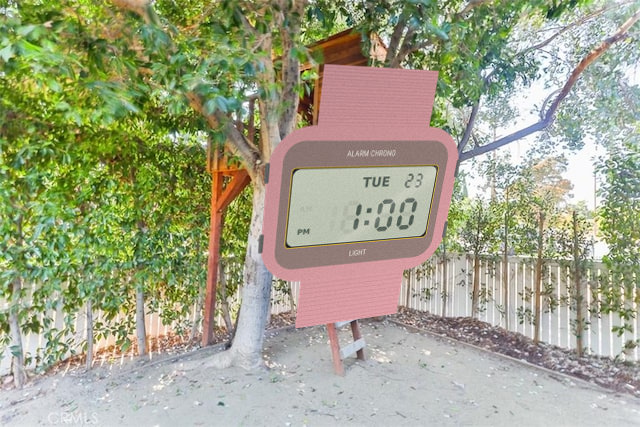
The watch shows h=1 m=0
